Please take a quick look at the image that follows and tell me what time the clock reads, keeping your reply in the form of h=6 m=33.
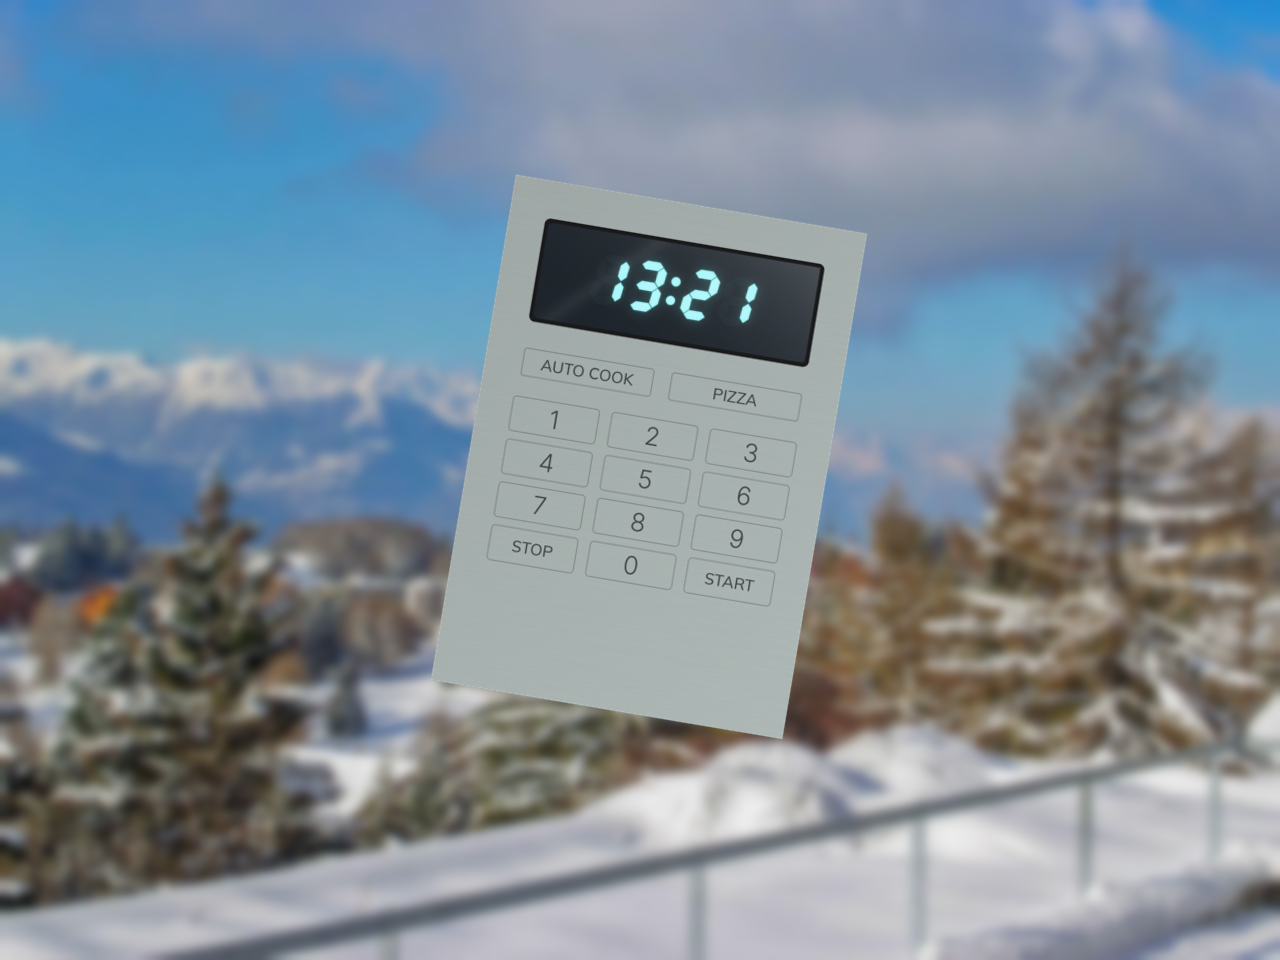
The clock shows h=13 m=21
